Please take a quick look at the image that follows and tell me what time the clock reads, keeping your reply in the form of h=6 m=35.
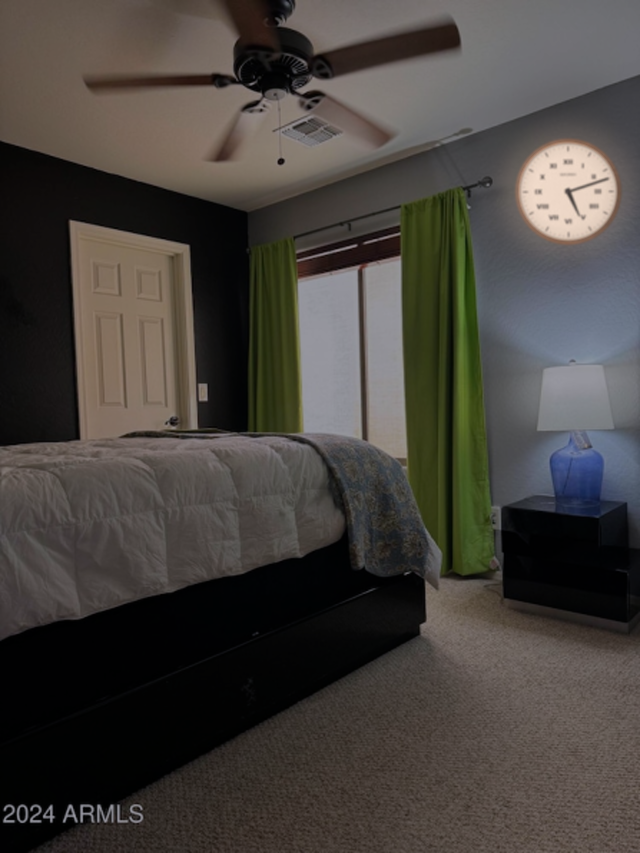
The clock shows h=5 m=12
